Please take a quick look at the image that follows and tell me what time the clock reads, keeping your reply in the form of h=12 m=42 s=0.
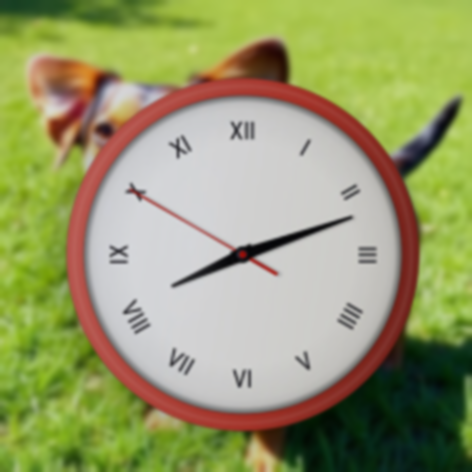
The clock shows h=8 m=11 s=50
